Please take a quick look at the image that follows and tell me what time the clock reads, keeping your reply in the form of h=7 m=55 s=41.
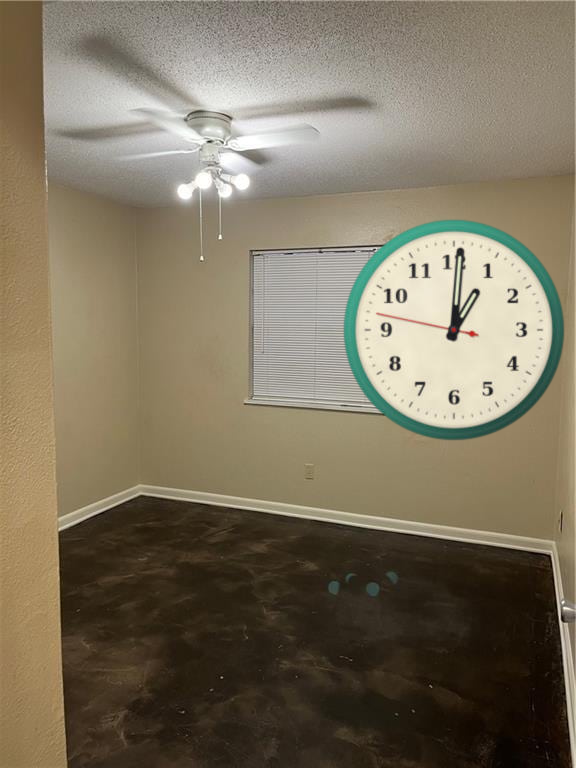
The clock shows h=1 m=0 s=47
